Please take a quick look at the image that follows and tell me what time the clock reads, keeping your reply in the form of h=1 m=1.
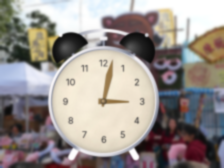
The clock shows h=3 m=2
